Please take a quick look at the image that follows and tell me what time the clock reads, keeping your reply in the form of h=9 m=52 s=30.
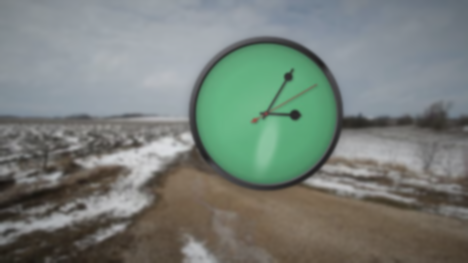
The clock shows h=3 m=5 s=10
